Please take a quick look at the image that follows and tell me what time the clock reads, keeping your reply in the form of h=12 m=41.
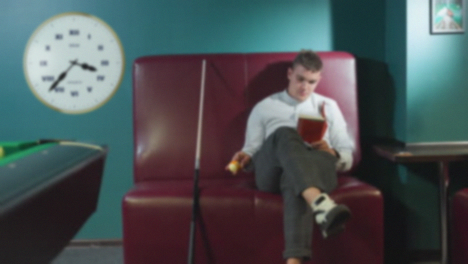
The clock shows h=3 m=37
